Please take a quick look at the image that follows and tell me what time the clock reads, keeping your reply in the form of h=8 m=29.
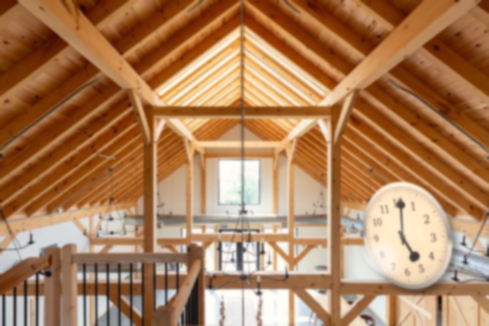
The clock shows h=5 m=1
